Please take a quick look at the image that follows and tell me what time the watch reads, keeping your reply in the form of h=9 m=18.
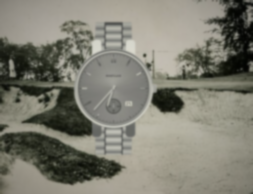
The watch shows h=6 m=37
